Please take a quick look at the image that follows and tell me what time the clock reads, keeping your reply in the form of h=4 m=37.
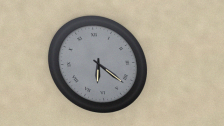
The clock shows h=6 m=22
